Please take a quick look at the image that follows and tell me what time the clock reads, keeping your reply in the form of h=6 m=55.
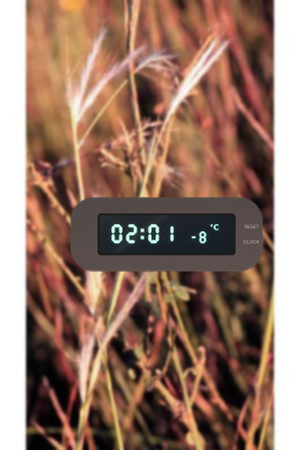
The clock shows h=2 m=1
